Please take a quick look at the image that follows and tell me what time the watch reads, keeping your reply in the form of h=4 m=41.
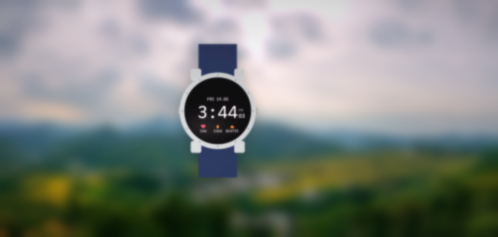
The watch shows h=3 m=44
